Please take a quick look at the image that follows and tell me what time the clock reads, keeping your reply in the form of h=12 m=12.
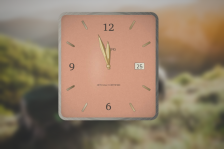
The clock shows h=11 m=57
